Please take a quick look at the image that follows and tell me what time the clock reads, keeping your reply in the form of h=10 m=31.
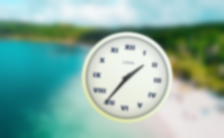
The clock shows h=1 m=36
